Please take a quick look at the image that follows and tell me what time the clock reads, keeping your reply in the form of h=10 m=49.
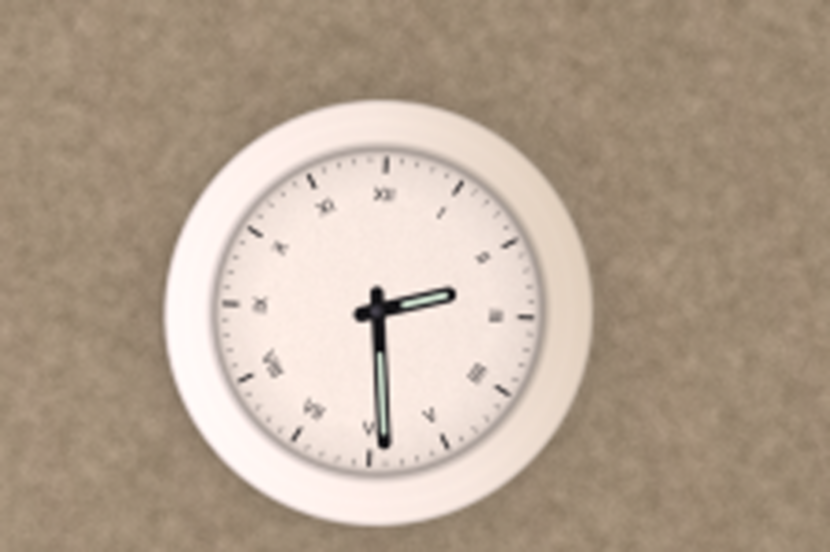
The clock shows h=2 m=29
